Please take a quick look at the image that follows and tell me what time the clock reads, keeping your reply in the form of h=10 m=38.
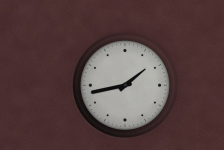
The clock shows h=1 m=43
